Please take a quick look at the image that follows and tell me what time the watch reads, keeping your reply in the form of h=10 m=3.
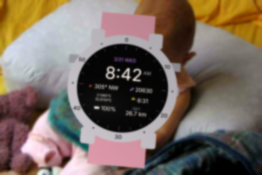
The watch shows h=8 m=42
